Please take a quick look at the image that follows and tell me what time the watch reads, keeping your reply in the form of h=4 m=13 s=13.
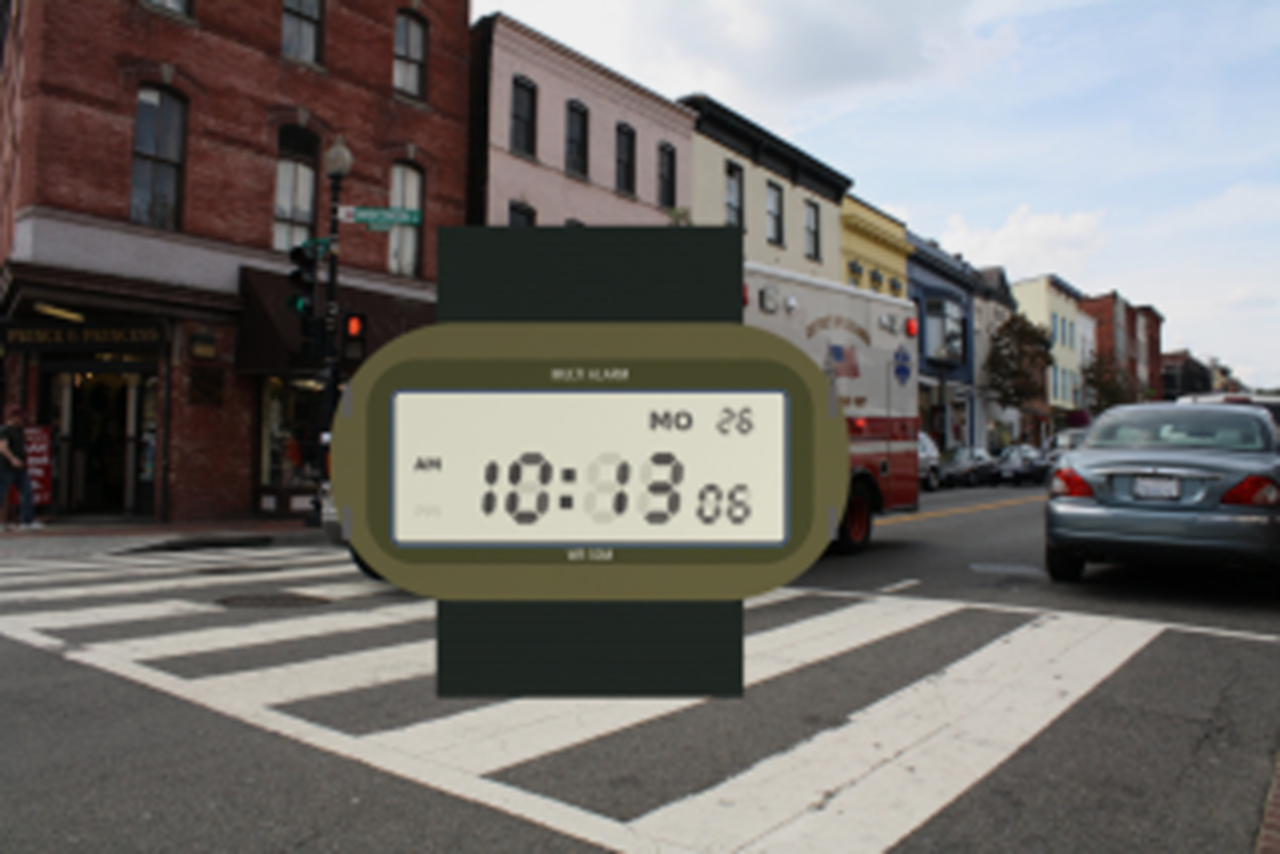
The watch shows h=10 m=13 s=6
